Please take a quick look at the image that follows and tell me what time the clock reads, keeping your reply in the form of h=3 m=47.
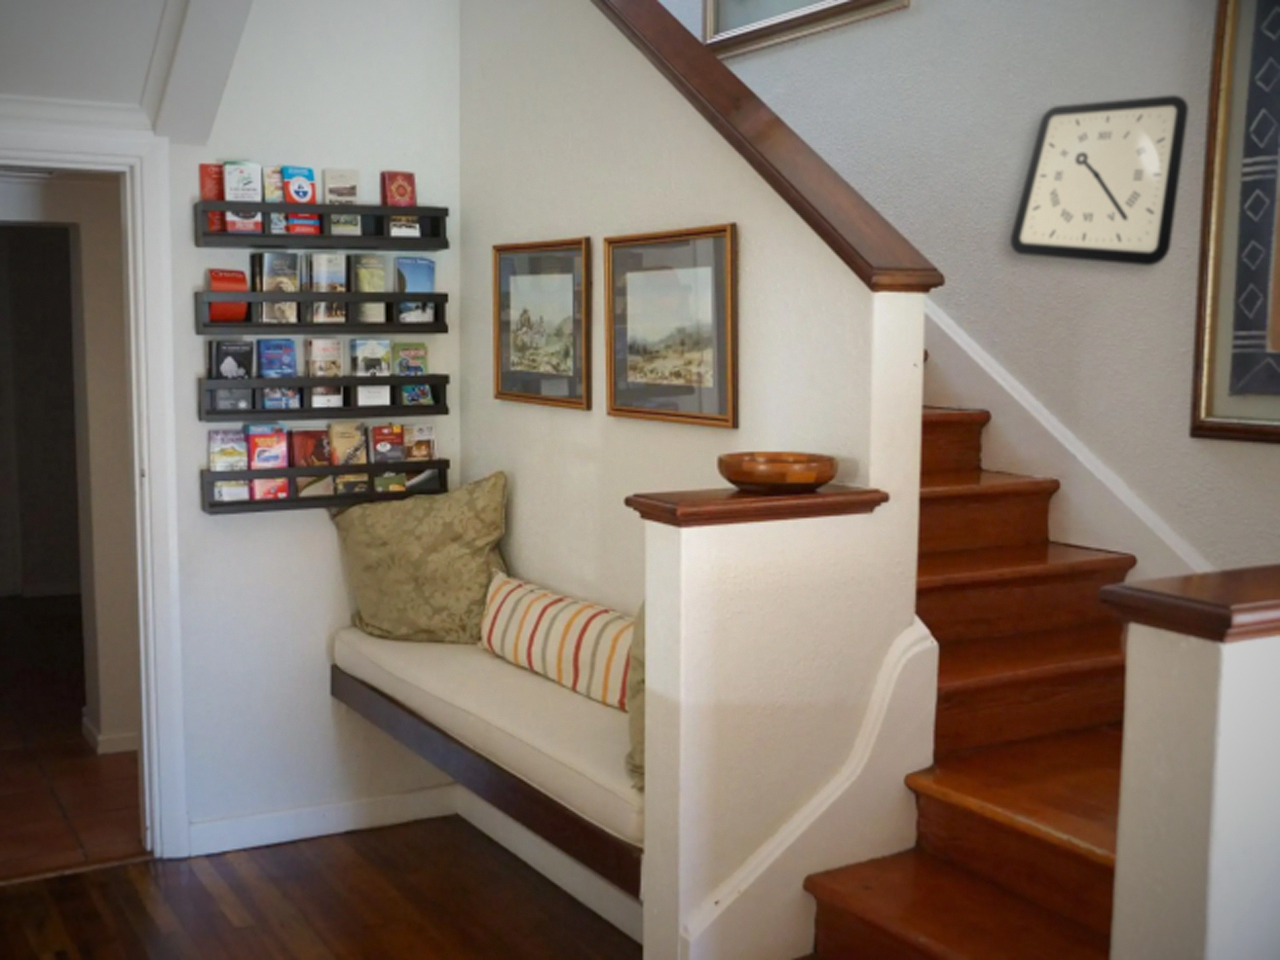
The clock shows h=10 m=23
